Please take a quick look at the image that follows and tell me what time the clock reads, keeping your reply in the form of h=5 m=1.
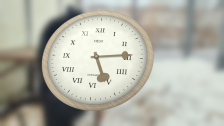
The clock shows h=5 m=14
